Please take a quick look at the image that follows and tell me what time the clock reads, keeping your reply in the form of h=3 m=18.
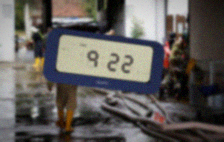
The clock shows h=9 m=22
